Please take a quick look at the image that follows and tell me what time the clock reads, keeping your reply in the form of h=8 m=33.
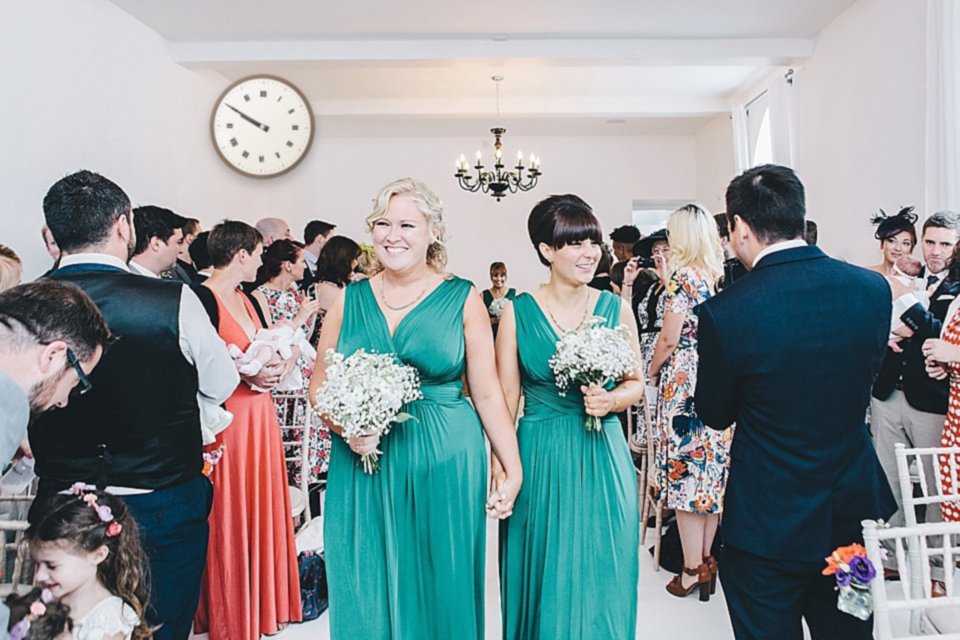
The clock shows h=9 m=50
